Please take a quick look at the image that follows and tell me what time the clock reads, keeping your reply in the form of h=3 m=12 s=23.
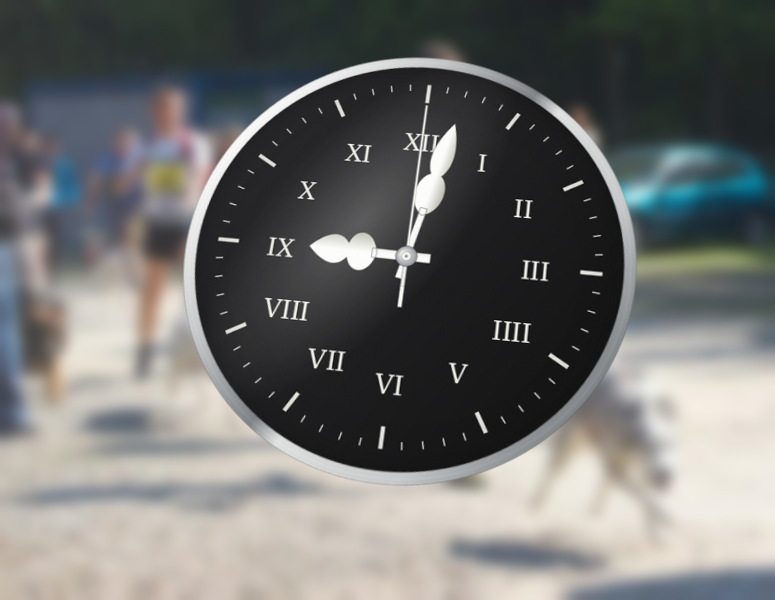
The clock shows h=9 m=2 s=0
